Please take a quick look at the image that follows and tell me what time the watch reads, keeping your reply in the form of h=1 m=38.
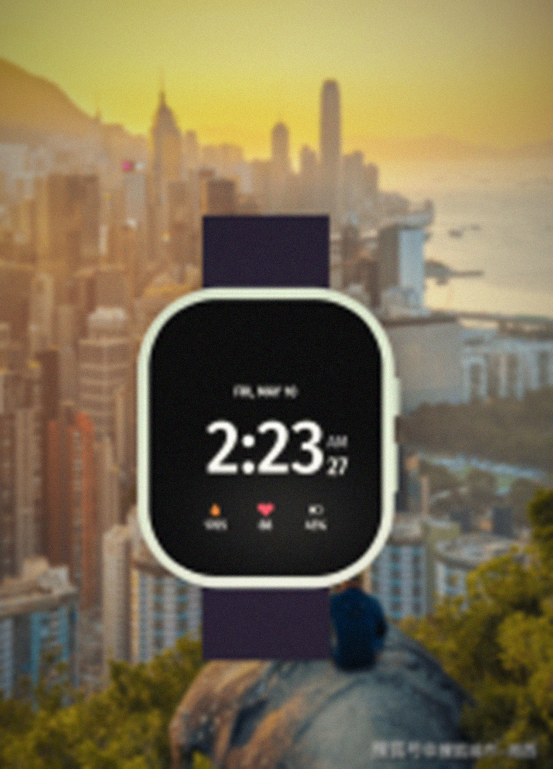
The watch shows h=2 m=23
